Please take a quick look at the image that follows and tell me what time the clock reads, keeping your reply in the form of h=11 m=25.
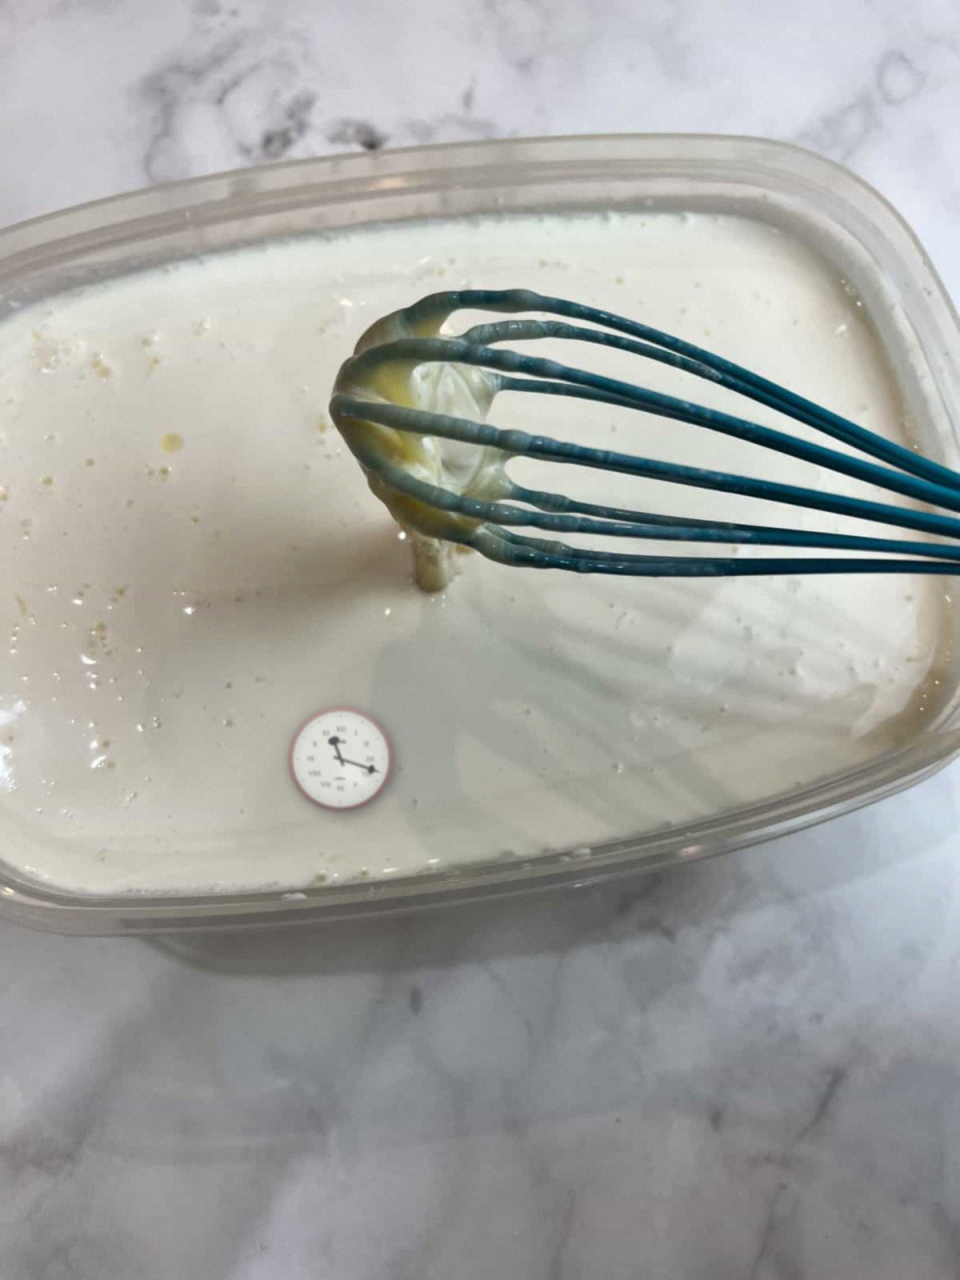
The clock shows h=11 m=18
